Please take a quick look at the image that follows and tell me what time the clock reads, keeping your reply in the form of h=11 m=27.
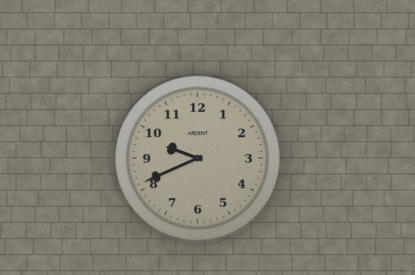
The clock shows h=9 m=41
